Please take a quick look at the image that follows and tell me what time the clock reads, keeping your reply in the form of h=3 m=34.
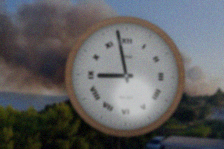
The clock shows h=8 m=58
